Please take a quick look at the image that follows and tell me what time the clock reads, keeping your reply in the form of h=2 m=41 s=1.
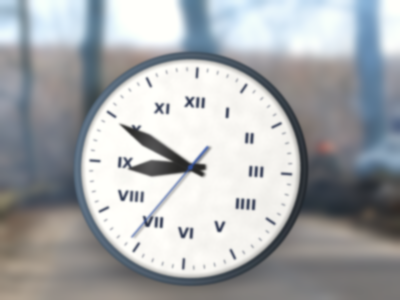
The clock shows h=8 m=49 s=36
